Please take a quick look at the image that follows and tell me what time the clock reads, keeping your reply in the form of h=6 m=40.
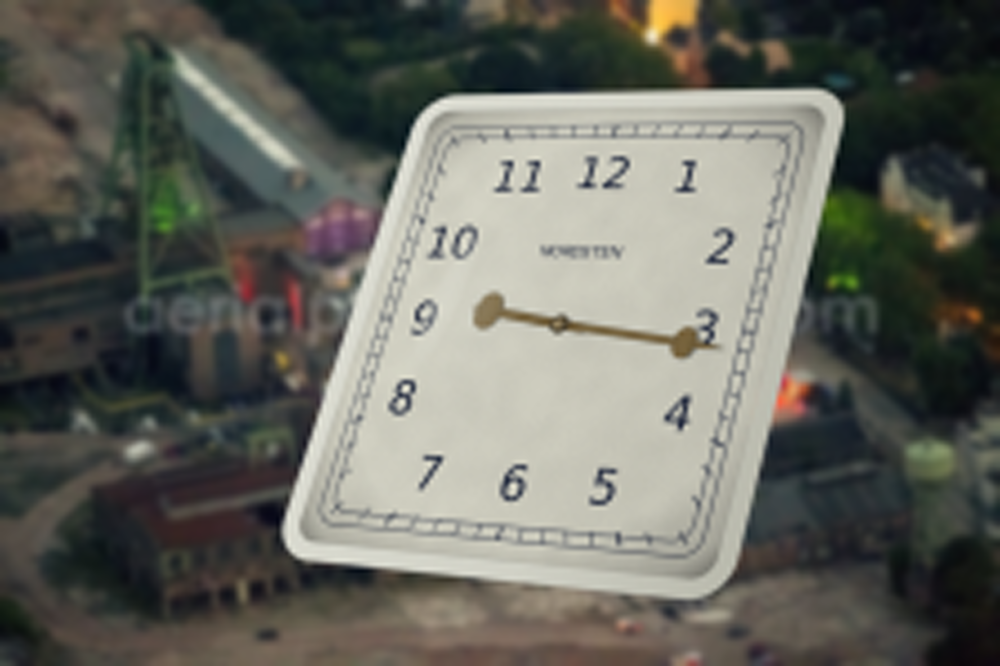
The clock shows h=9 m=16
